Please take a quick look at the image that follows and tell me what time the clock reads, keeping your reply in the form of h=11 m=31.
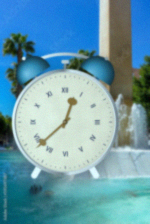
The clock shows h=12 m=38
